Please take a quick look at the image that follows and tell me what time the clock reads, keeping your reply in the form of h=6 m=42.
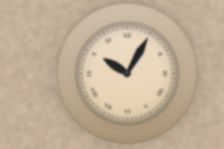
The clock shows h=10 m=5
